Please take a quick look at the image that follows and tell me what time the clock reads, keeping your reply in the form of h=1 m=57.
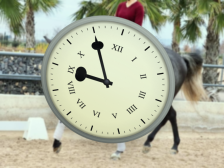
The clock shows h=8 m=55
